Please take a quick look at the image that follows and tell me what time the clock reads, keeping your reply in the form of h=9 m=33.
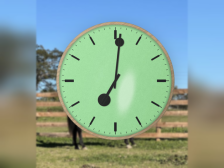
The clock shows h=7 m=1
